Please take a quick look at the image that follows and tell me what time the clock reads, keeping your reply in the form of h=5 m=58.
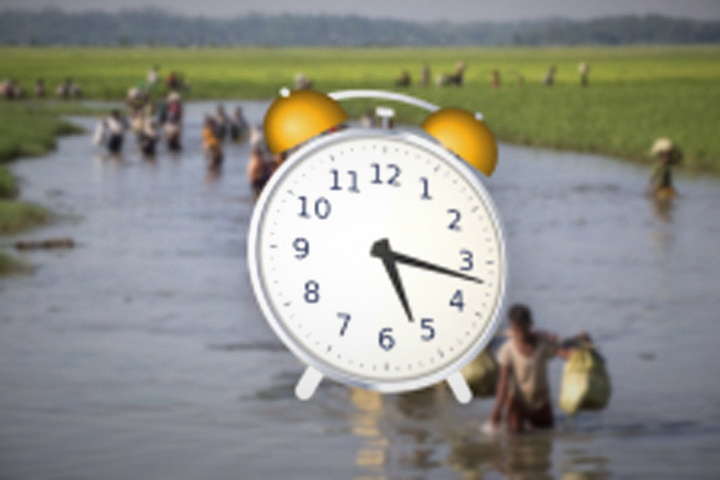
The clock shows h=5 m=17
